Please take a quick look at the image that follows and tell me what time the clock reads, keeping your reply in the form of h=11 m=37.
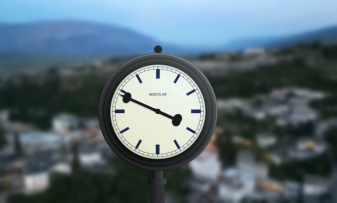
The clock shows h=3 m=49
